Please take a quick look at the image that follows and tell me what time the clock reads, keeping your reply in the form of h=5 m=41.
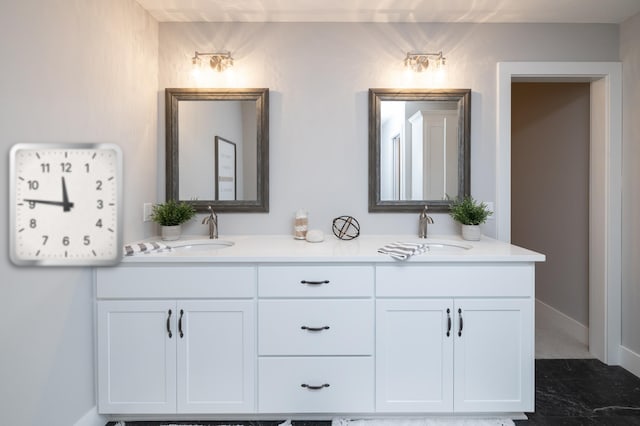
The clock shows h=11 m=46
